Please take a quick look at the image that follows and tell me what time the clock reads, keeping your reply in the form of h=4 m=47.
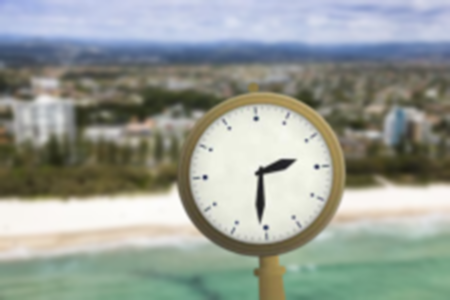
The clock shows h=2 m=31
